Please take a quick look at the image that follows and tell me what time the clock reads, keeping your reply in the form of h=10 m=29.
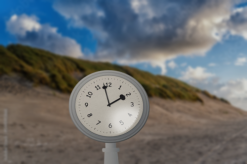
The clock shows h=1 m=58
